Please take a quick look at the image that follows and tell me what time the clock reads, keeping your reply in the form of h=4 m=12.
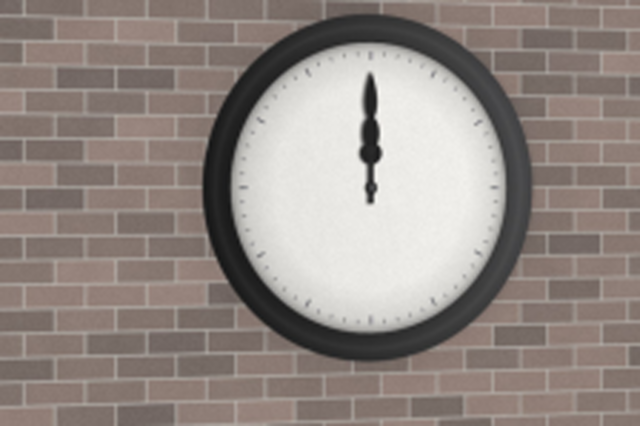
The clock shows h=12 m=0
